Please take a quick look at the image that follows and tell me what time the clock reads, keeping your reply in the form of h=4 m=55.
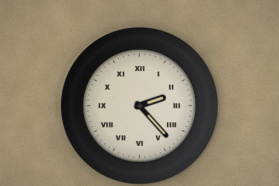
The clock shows h=2 m=23
